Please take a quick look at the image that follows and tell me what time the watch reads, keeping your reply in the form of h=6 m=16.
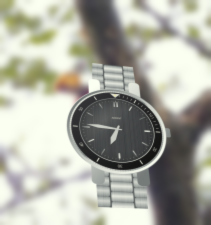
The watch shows h=6 m=46
